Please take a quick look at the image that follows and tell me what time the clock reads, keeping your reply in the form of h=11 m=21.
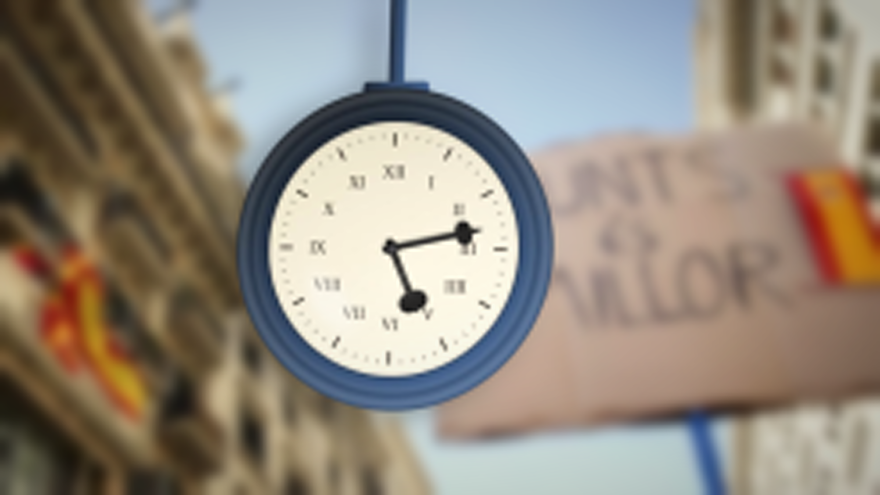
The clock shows h=5 m=13
